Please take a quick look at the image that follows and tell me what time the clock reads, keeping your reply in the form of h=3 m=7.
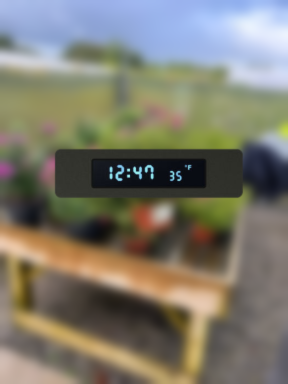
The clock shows h=12 m=47
